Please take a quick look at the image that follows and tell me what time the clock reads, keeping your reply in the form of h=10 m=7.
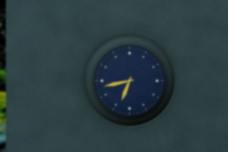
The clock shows h=6 m=43
